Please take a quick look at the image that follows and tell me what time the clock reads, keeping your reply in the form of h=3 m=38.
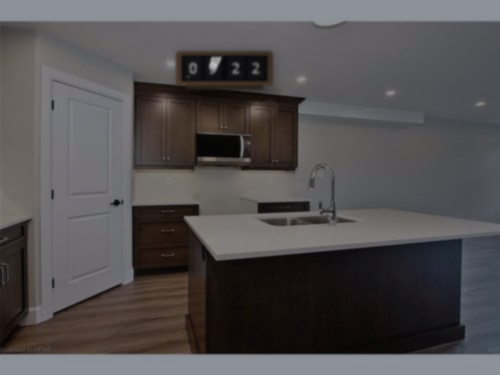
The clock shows h=9 m=22
